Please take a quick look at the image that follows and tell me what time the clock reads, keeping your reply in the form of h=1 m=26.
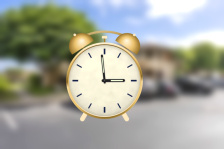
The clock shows h=2 m=59
